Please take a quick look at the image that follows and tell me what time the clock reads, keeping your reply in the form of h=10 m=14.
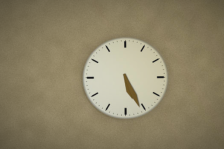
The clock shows h=5 m=26
